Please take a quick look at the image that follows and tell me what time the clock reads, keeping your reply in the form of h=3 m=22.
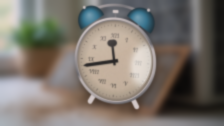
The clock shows h=11 m=43
